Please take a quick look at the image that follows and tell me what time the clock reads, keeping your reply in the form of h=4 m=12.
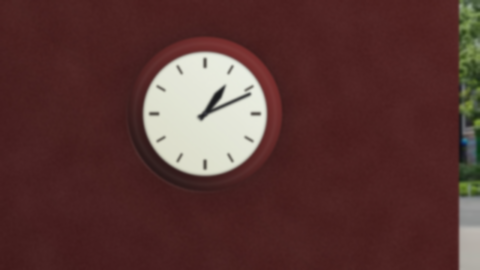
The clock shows h=1 m=11
